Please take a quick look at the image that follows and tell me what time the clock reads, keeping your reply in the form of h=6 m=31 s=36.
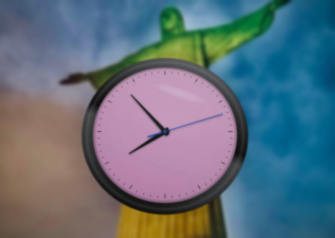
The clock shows h=7 m=53 s=12
